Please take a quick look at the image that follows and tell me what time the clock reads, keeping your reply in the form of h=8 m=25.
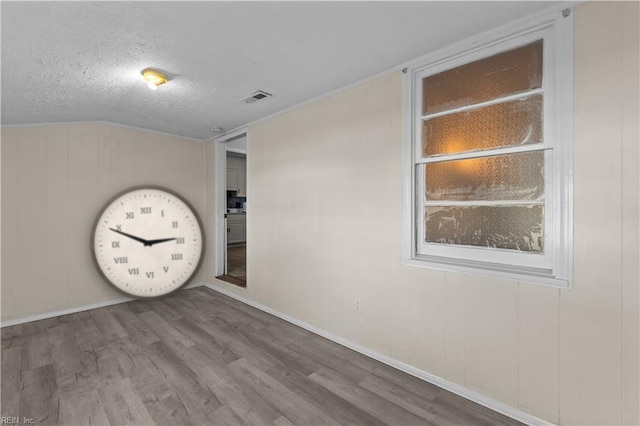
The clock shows h=2 m=49
